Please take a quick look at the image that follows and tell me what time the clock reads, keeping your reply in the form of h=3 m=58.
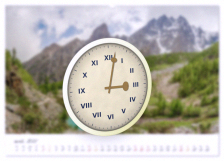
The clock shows h=3 m=2
